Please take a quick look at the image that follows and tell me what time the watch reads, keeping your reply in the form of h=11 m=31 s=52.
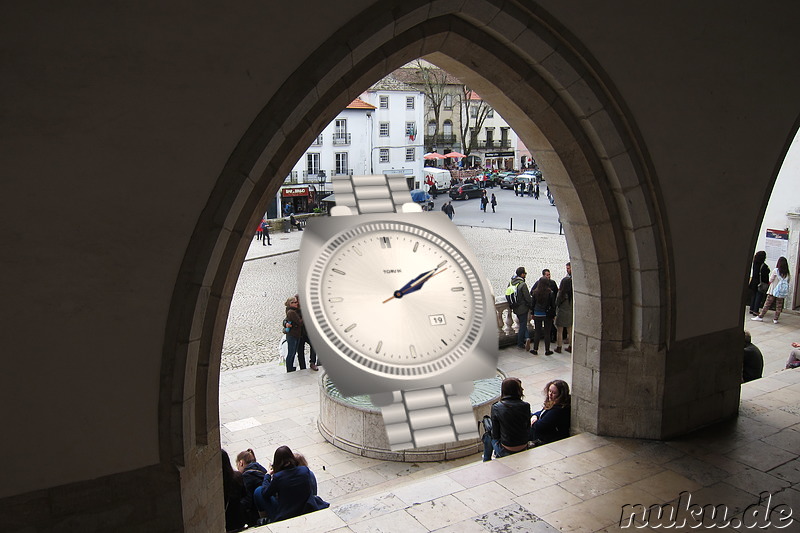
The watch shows h=2 m=10 s=11
